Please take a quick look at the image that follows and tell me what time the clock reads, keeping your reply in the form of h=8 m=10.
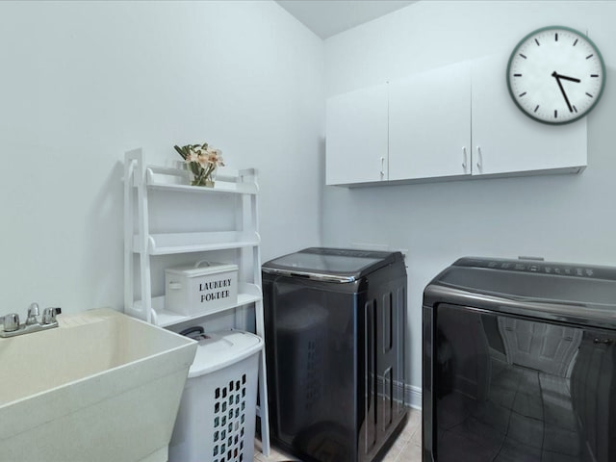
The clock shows h=3 m=26
